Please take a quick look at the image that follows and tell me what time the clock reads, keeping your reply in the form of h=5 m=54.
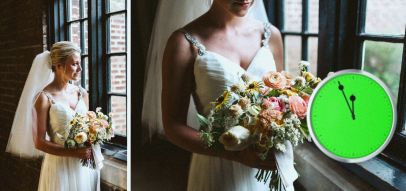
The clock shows h=11 m=56
